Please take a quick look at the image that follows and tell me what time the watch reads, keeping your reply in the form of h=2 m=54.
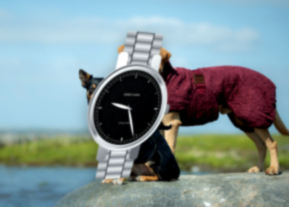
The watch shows h=9 m=26
